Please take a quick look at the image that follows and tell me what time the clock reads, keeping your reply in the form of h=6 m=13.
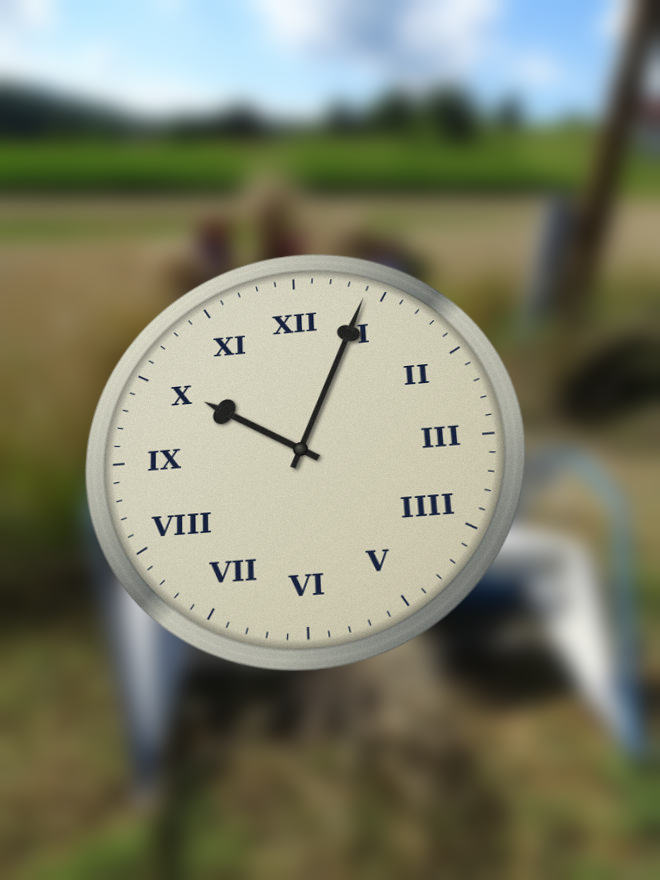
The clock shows h=10 m=4
